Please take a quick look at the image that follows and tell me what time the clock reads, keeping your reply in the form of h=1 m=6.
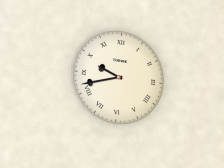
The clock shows h=9 m=42
